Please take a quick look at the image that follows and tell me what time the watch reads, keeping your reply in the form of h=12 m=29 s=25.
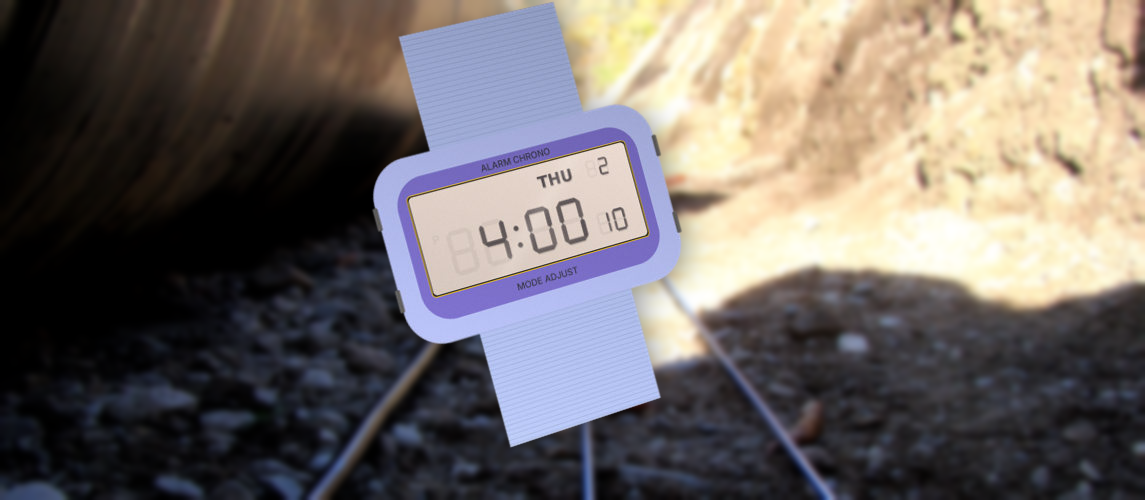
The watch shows h=4 m=0 s=10
